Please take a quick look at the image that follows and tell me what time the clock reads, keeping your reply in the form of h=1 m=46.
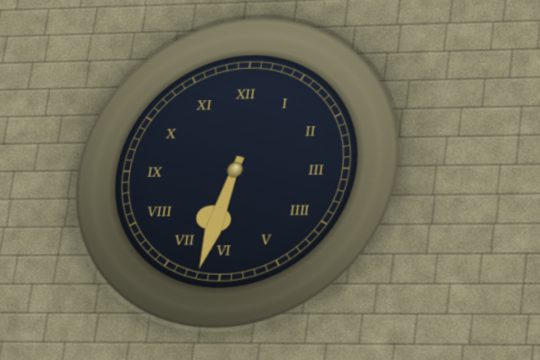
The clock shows h=6 m=32
